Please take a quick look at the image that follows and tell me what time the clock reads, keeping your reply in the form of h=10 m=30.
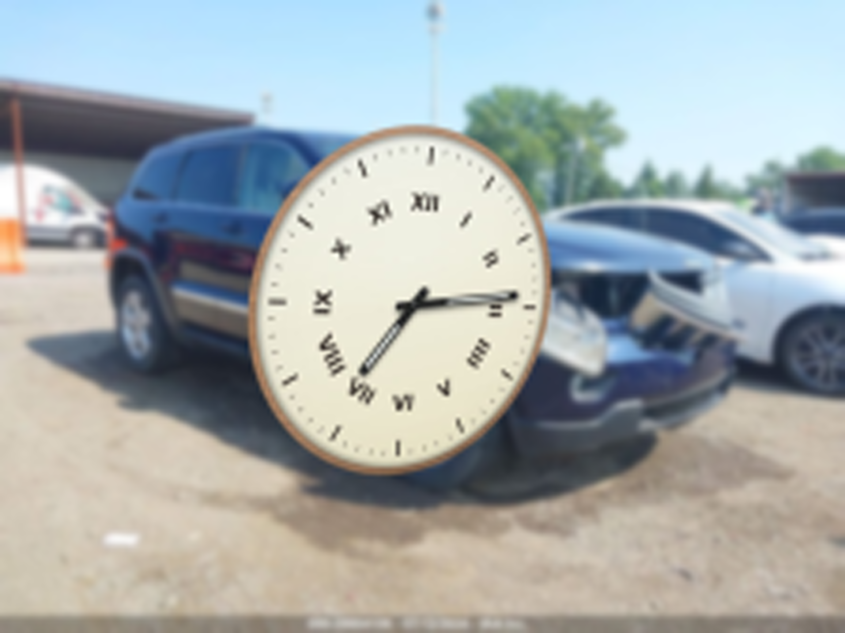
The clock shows h=7 m=14
